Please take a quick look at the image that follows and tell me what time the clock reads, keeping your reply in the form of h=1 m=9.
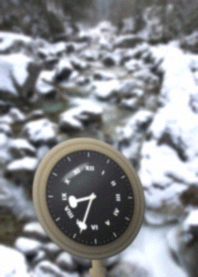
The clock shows h=8 m=34
